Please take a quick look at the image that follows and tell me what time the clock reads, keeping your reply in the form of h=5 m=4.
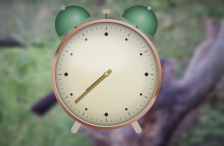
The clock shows h=7 m=38
